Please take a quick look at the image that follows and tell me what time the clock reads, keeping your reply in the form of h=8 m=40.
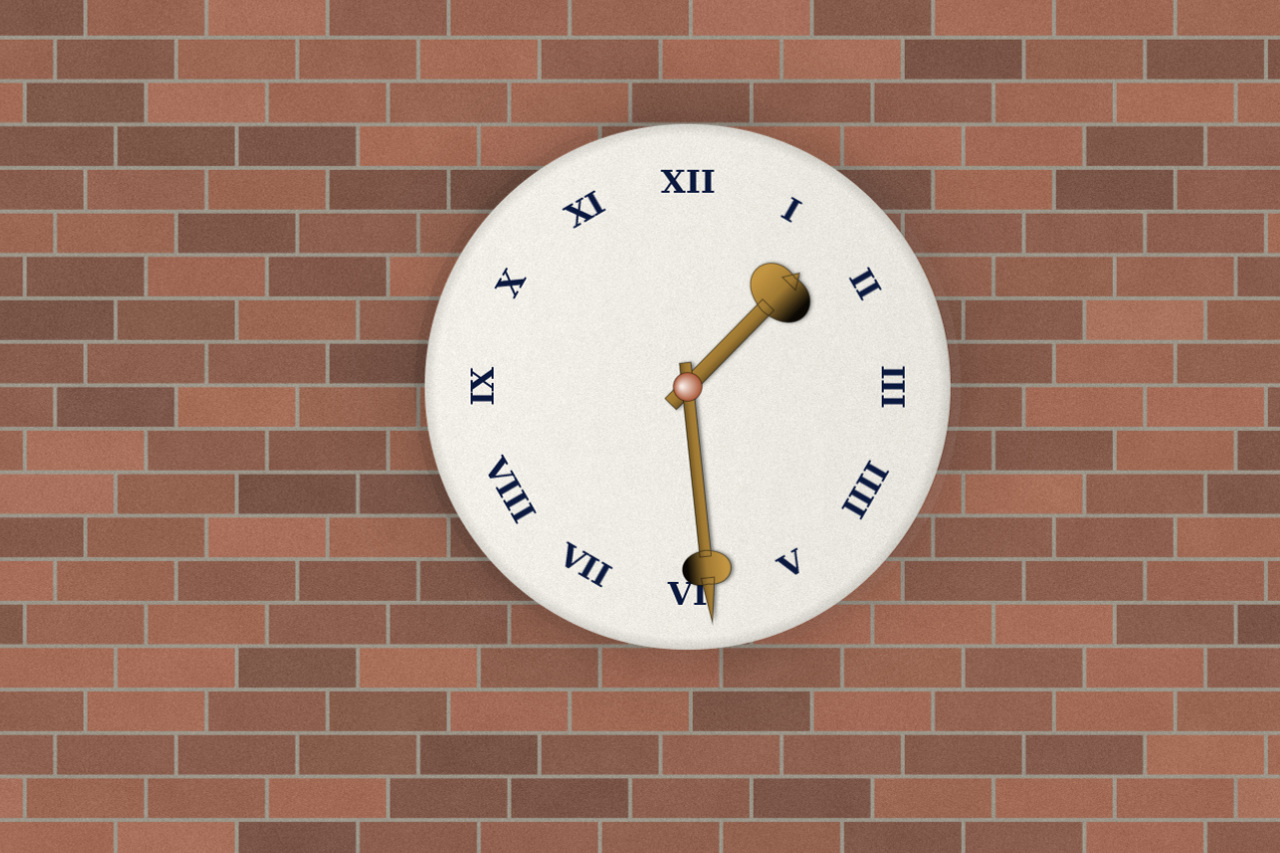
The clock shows h=1 m=29
